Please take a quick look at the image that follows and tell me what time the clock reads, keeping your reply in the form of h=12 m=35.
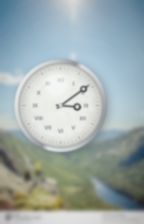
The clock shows h=3 m=9
